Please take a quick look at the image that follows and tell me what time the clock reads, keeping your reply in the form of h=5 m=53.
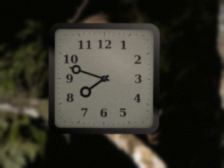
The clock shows h=7 m=48
